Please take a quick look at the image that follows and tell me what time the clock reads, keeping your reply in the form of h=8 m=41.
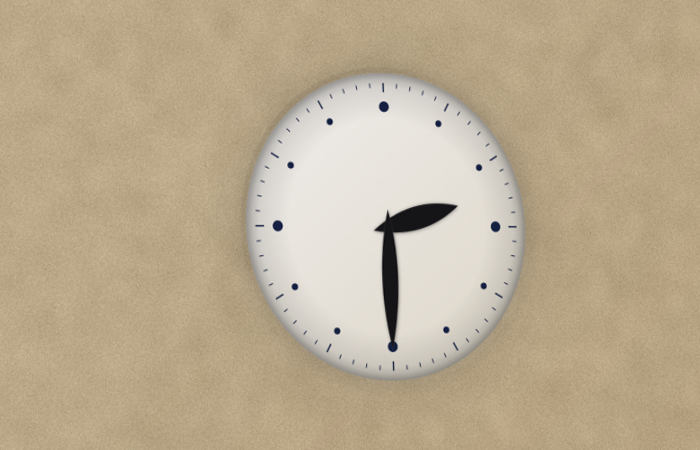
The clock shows h=2 m=30
